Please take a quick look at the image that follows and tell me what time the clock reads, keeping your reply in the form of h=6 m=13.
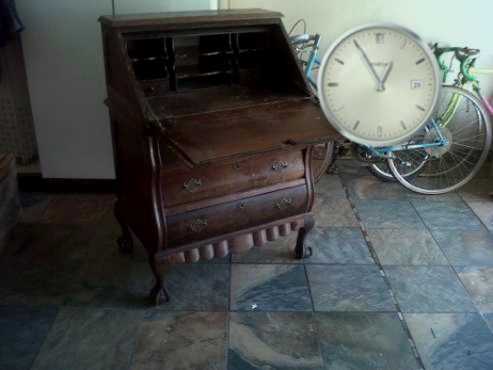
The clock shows h=12 m=55
